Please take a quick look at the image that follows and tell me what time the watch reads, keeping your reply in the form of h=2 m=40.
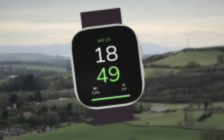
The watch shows h=18 m=49
